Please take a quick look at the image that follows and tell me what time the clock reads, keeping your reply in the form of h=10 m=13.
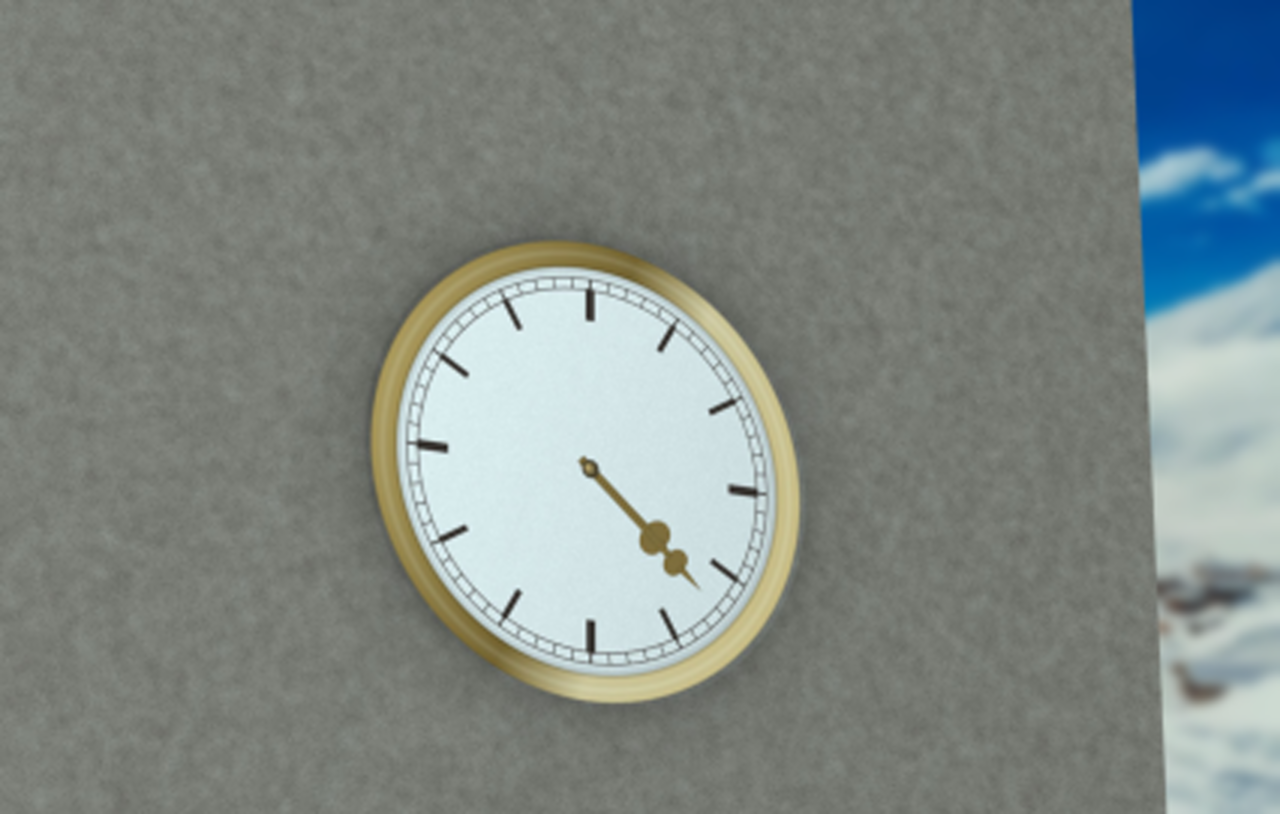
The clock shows h=4 m=22
